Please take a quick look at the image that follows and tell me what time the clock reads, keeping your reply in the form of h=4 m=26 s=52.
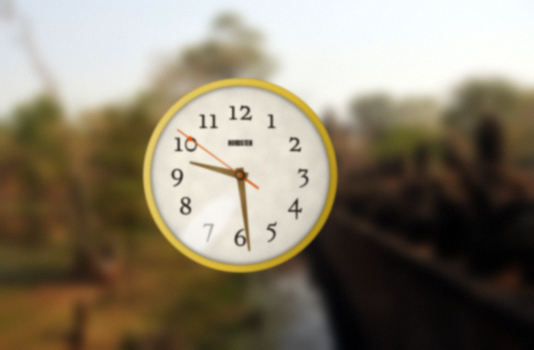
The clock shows h=9 m=28 s=51
